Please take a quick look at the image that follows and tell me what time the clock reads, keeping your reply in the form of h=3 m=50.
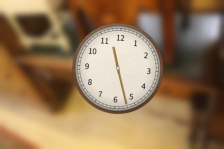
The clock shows h=11 m=27
